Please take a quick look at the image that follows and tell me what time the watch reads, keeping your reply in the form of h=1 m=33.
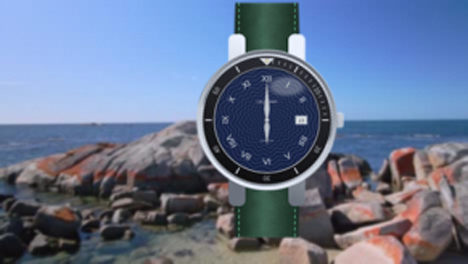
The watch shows h=6 m=0
